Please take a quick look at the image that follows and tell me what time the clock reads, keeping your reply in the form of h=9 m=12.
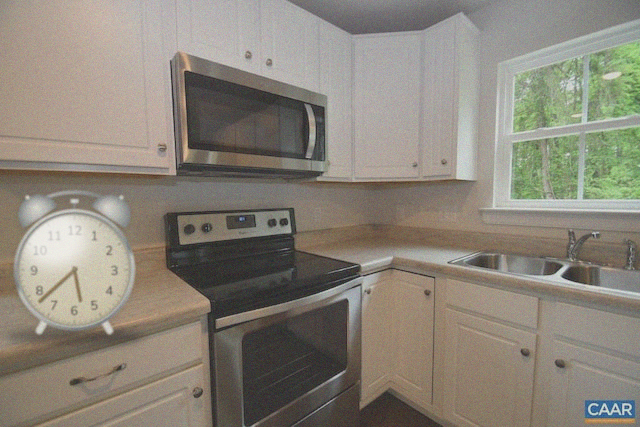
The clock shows h=5 m=38
